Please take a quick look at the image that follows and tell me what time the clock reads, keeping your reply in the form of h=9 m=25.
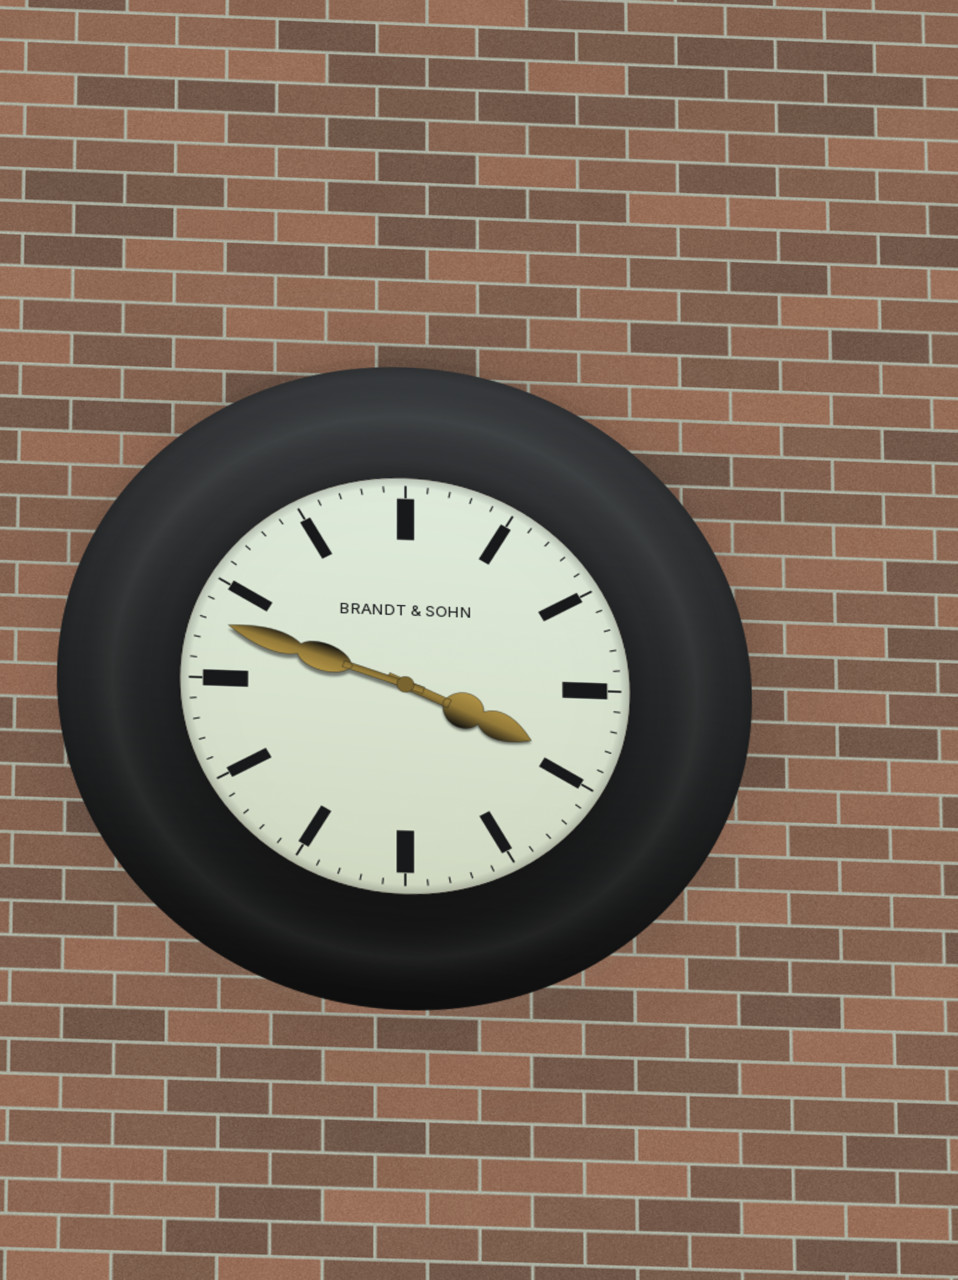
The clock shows h=3 m=48
